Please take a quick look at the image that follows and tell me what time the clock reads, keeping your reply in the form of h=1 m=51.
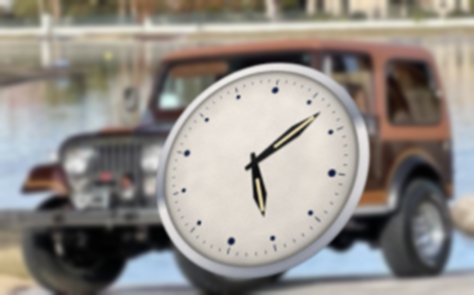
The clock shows h=5 m=7
